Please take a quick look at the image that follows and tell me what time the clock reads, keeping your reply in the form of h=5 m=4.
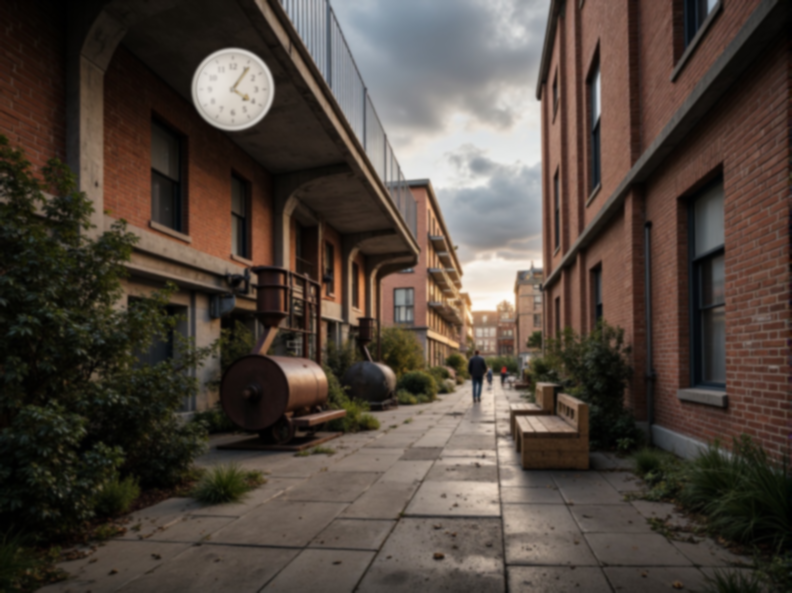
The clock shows h=4 m=6
